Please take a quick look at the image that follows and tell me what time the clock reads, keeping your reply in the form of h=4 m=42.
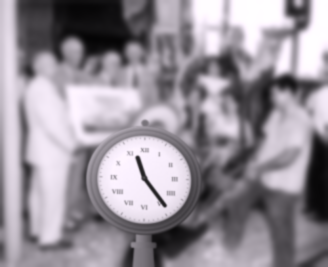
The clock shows h=11 m=24
